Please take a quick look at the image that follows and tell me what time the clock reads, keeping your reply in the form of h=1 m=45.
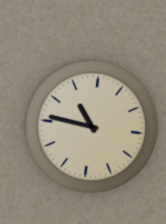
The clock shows h=10 m=46
